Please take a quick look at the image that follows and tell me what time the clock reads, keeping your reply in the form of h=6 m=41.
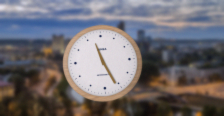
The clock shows h=11 m=26
